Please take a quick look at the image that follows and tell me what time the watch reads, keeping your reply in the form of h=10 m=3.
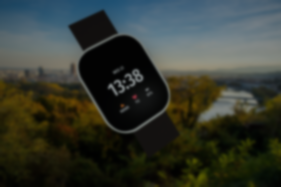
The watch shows h=13 m=38
